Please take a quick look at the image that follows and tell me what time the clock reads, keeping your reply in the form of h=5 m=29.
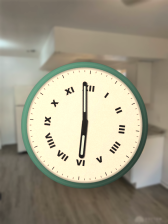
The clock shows h=5 m=59
